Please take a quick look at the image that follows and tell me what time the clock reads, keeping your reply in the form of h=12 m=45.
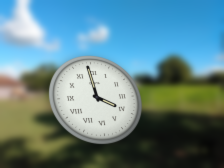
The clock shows h=3 m=59
